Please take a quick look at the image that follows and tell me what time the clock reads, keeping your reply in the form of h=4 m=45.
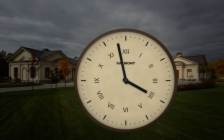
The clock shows h=3 m=58
